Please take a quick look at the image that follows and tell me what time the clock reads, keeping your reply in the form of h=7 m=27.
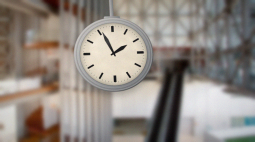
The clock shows h=1 m=56
